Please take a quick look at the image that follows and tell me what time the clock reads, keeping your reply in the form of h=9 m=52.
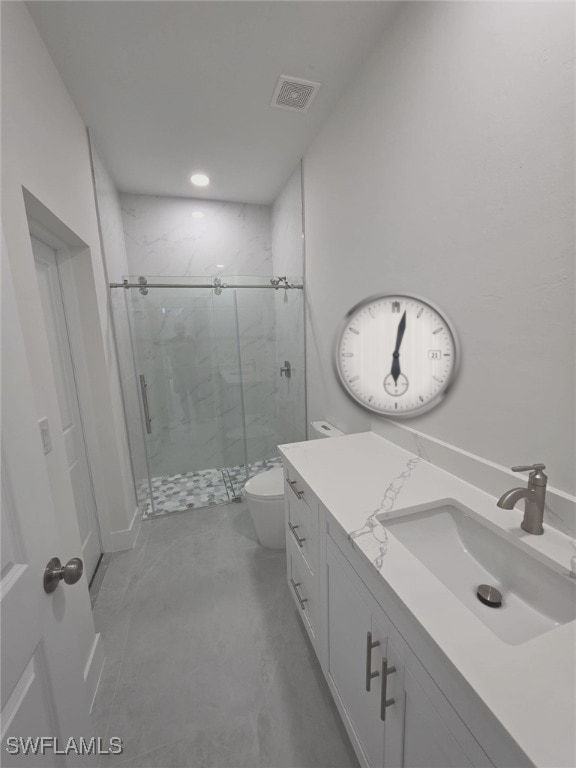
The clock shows h=6 m=2
